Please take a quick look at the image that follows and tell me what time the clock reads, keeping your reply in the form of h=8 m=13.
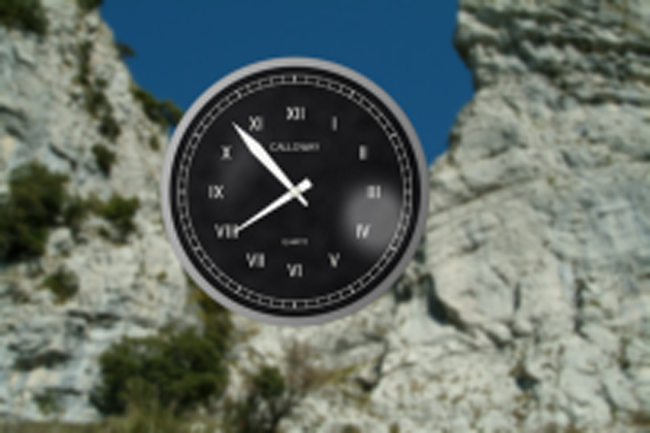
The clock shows h=7 m=53
